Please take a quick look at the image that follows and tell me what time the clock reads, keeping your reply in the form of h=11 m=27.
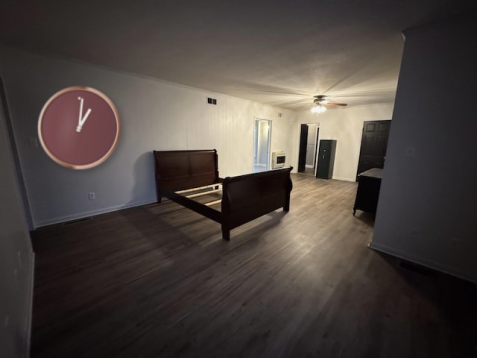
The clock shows h=1 m=1
